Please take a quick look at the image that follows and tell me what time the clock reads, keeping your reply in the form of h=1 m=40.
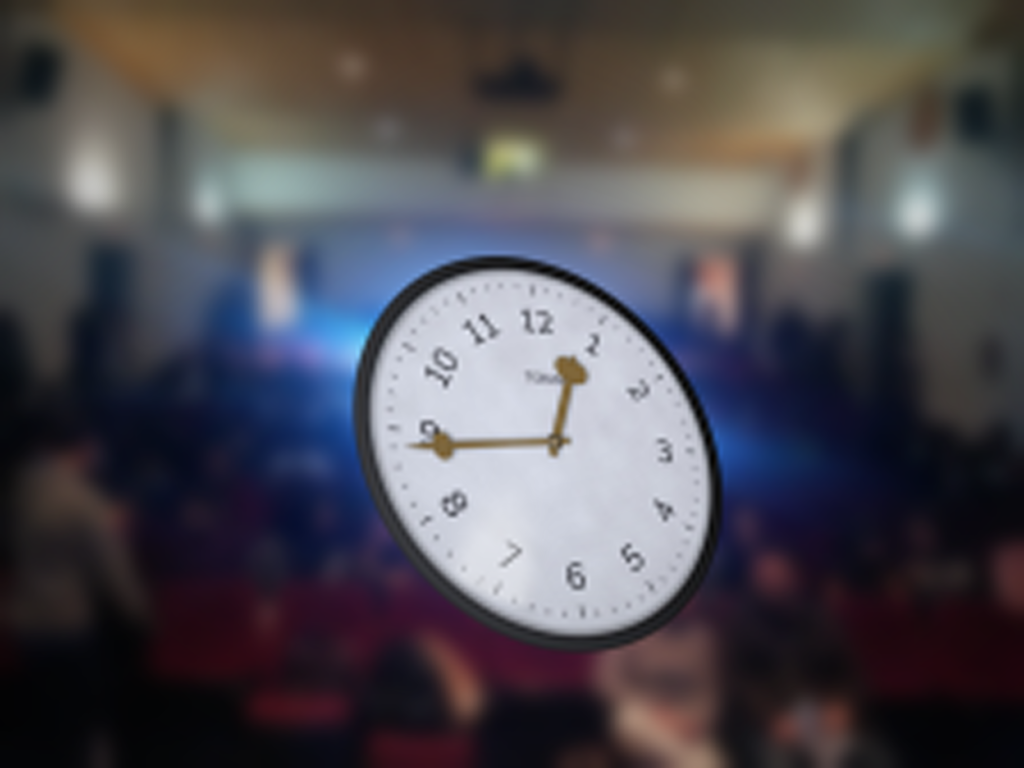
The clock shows h=12 m=44
